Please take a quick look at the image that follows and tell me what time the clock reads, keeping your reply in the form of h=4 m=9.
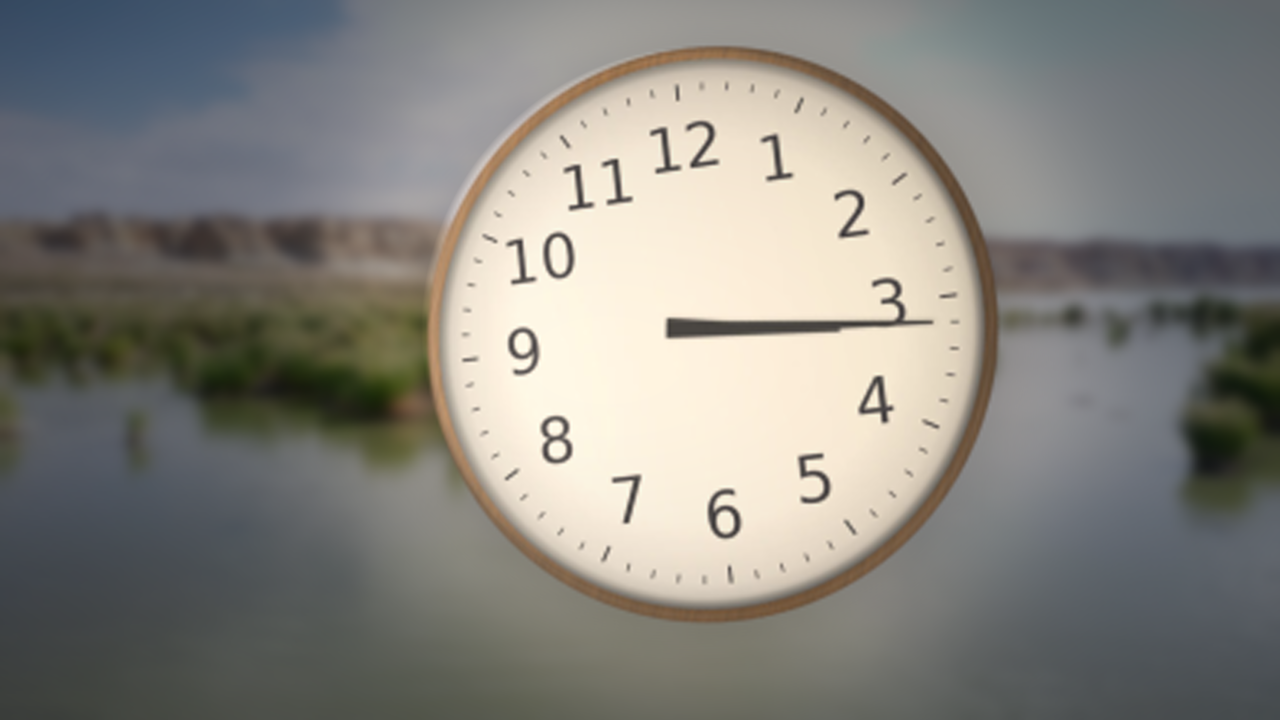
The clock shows h=3 m=16
